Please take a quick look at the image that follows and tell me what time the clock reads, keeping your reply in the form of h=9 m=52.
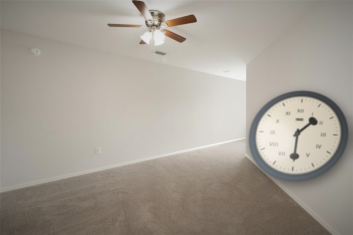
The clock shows h=1 m=30
